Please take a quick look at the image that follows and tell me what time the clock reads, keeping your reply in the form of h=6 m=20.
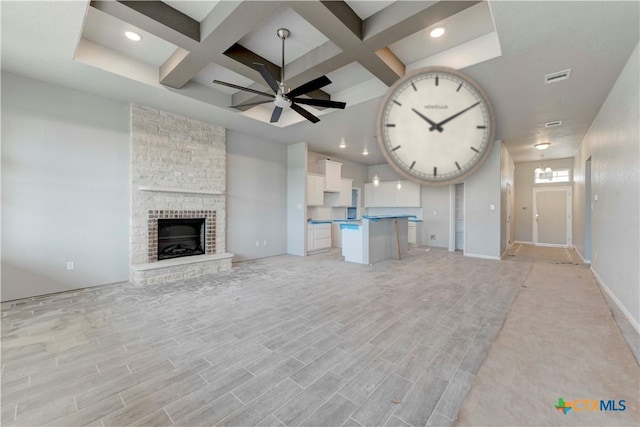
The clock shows h=10 m=10
